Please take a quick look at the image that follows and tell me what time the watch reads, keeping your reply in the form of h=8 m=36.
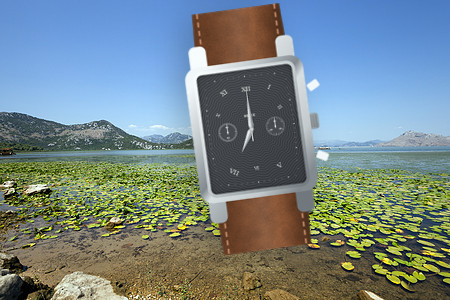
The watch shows h=7 m=0
